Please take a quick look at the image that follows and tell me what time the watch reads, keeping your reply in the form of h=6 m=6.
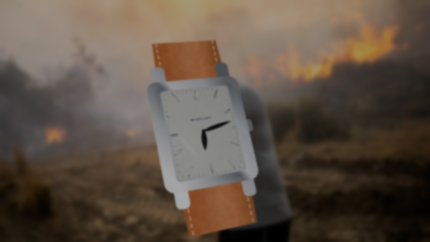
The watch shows h=6 m=13
